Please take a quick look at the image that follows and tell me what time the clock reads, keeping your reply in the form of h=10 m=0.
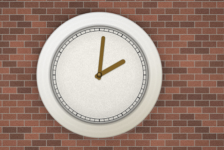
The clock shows h=2 m=1
